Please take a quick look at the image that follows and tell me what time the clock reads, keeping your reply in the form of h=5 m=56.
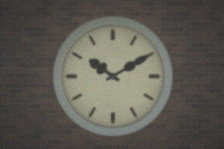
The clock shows h=10 m=10
